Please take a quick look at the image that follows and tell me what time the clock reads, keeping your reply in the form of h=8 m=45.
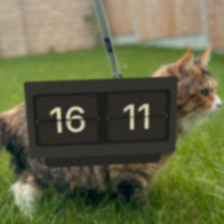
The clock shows h=16 m=11
